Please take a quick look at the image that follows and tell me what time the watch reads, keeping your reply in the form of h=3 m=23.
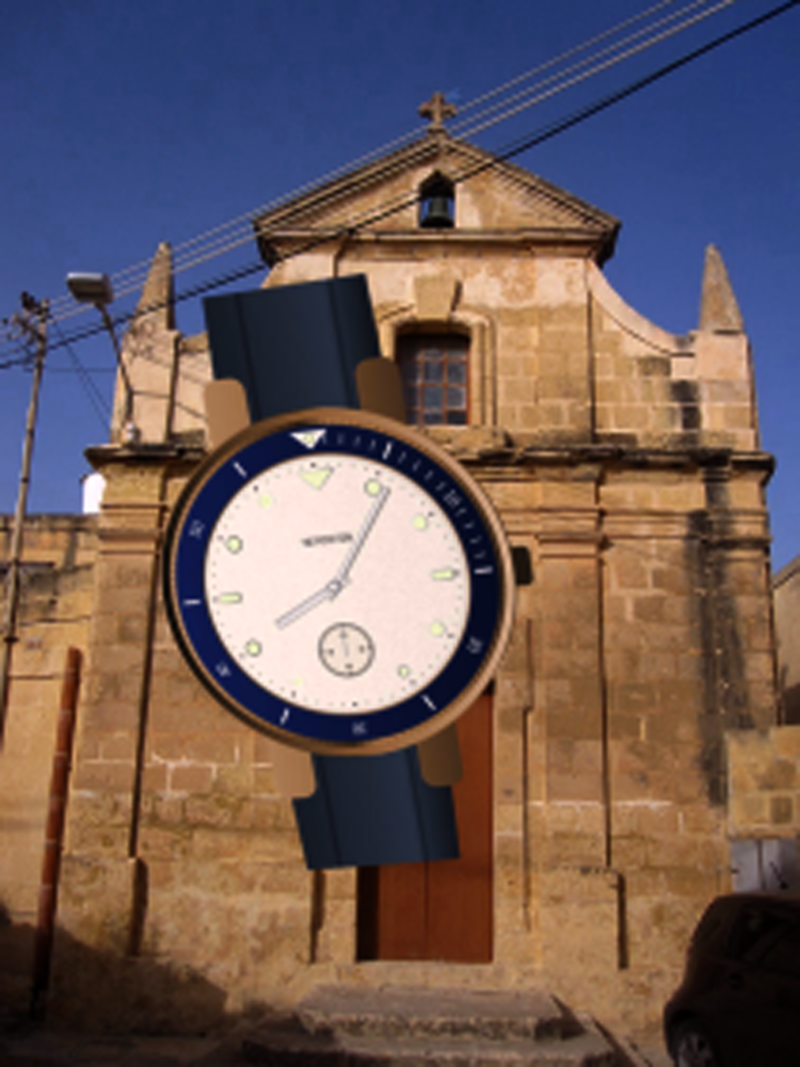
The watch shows h=8 m=6
